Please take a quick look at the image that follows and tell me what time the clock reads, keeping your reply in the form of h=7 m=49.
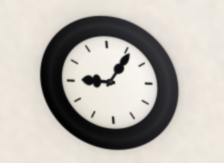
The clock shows h=9 m=6
